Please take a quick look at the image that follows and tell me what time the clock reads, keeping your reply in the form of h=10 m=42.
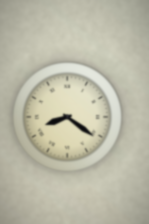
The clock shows h=8 m=21
